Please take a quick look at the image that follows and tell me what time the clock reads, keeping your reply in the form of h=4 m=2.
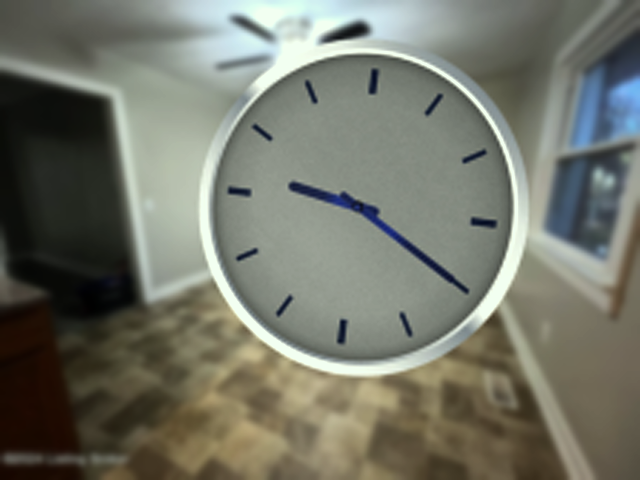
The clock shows h=9 m=20
